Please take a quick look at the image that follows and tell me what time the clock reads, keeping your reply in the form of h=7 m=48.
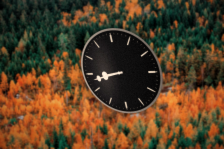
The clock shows h=8 m=43
